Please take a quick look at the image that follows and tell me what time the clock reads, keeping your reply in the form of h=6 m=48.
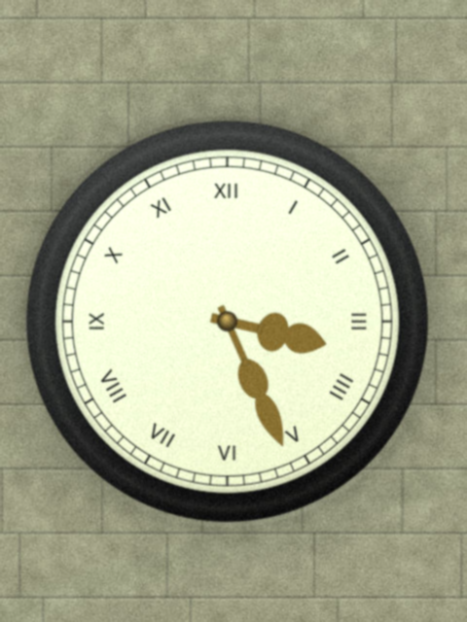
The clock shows h=3 m=26
